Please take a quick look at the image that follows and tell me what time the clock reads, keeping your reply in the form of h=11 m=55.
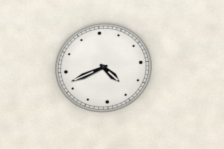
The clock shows h=4 m=42
